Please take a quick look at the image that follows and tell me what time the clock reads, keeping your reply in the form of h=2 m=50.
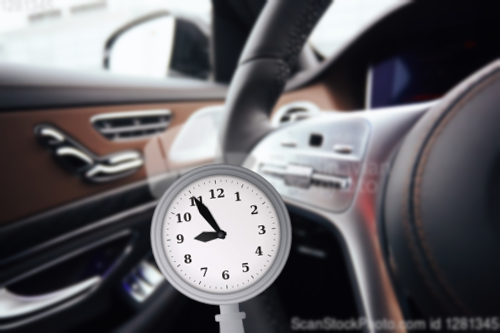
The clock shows h=8 m=55
